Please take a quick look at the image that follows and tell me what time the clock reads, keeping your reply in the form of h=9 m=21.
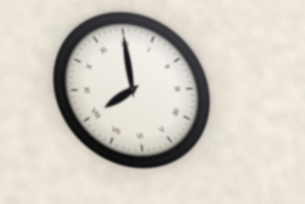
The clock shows h=8 m=0
